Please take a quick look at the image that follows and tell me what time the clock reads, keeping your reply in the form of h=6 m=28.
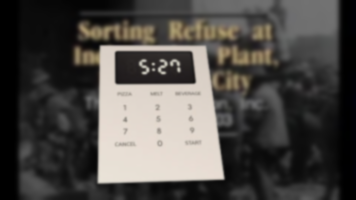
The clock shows h=5 m=27
